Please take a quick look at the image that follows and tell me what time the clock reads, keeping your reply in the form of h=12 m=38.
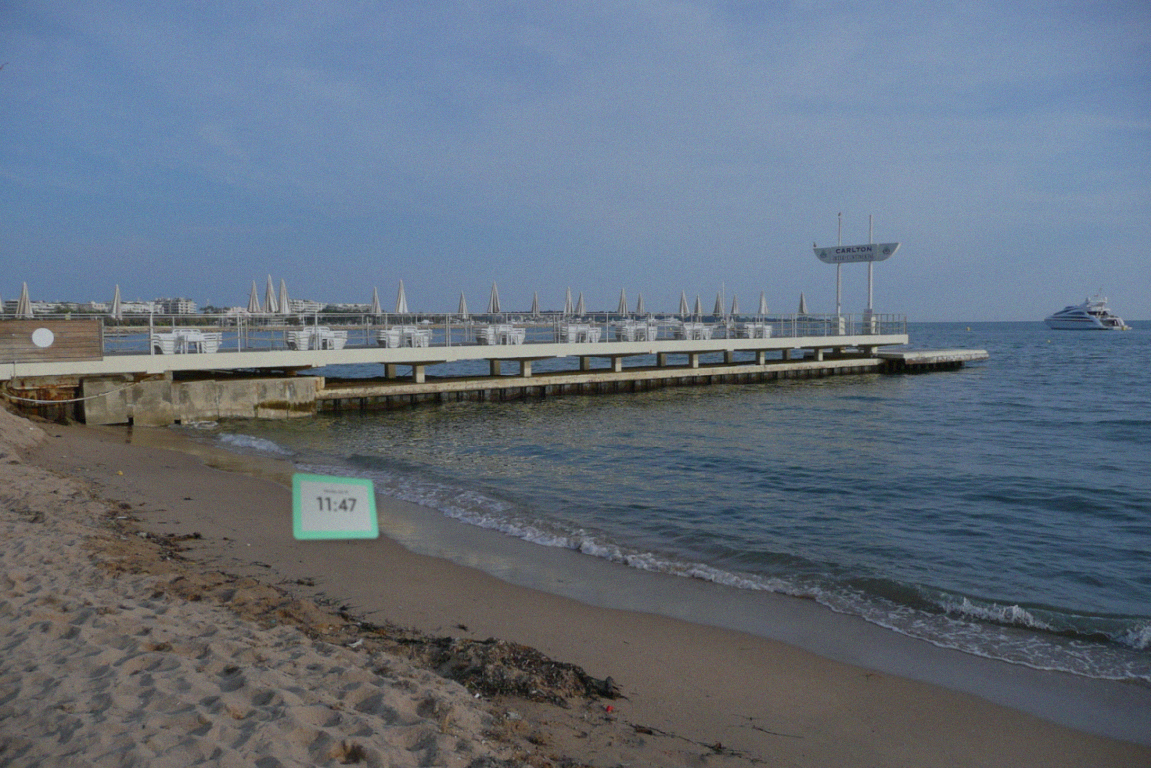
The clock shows h=11 m=47
